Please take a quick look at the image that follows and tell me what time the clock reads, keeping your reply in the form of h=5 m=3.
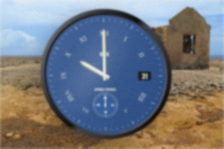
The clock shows h=10 m=0
